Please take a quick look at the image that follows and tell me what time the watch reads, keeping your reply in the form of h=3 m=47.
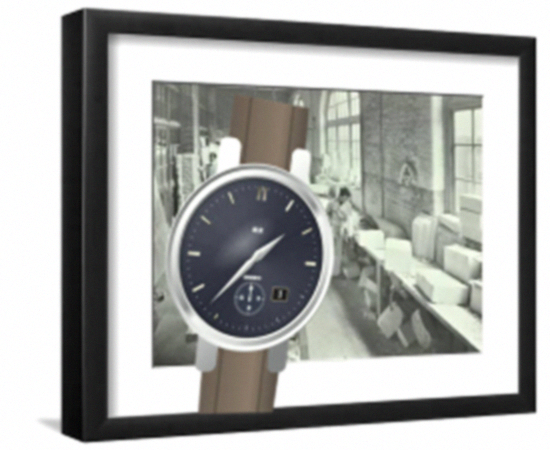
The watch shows h=1 m=37
